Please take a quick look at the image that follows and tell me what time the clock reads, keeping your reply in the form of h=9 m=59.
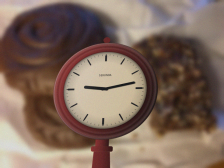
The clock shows h=9 m=13
